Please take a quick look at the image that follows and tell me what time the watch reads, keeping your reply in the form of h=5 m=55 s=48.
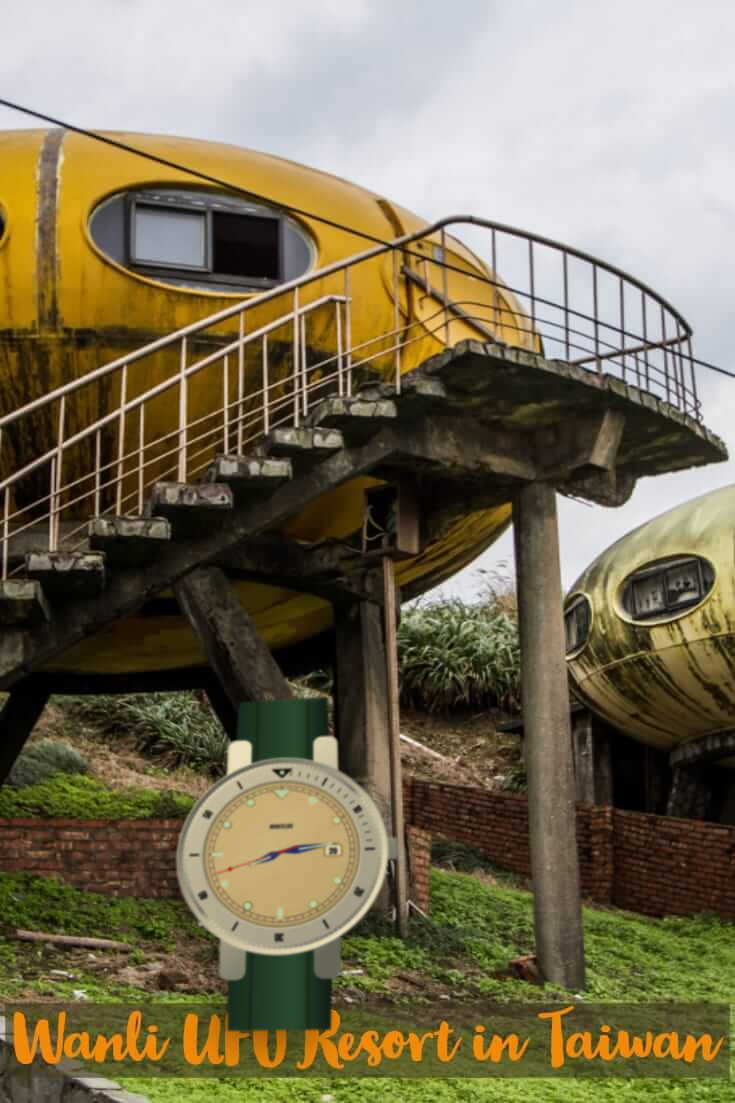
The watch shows h=8 m=13 s=42
